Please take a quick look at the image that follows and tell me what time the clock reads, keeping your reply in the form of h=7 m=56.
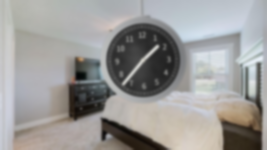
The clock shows h=1 m=37
